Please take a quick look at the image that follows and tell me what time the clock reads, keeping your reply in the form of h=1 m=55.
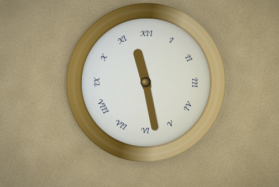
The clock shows h=11 m=28
